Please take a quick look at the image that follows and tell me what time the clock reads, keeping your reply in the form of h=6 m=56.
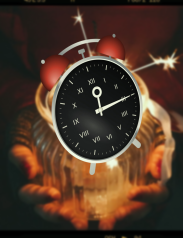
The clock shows h=12 m=15
